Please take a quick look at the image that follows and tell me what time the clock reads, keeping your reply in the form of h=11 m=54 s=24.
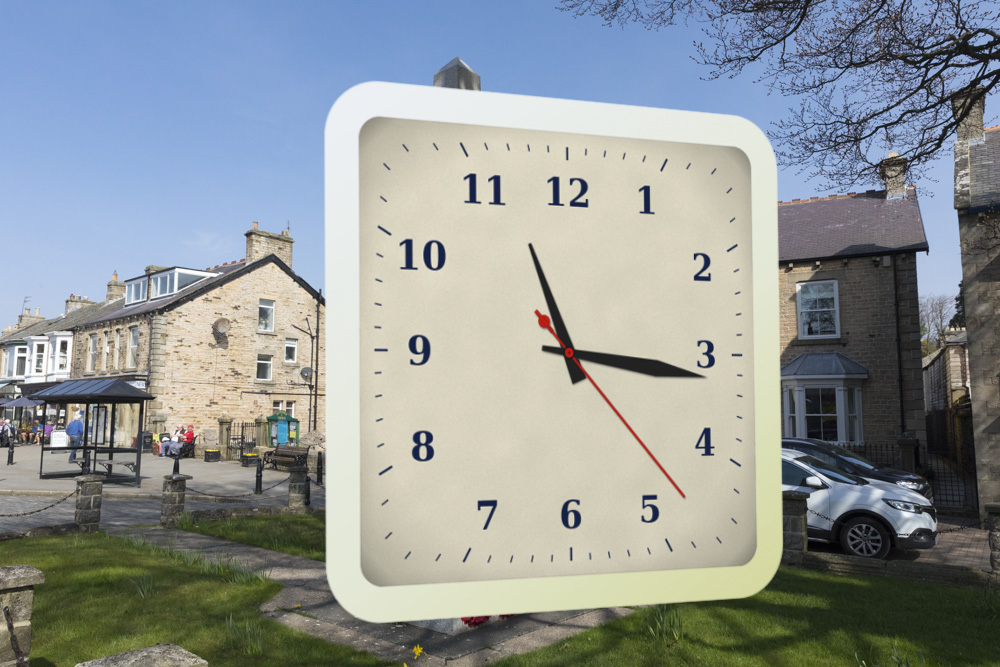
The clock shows h=11 m=16 s=23
